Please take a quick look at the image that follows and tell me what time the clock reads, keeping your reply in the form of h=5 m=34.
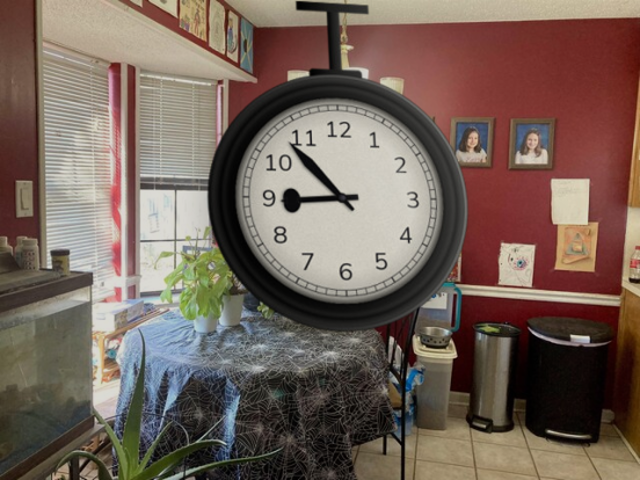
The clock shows h=8 m=53
